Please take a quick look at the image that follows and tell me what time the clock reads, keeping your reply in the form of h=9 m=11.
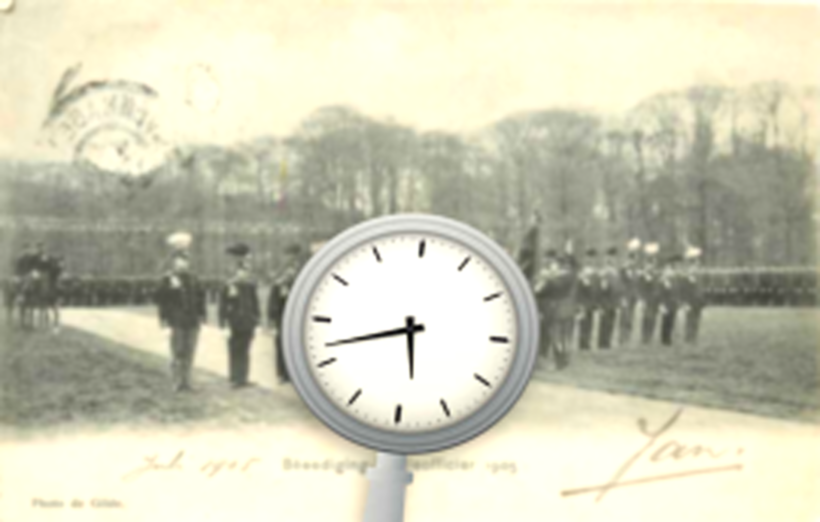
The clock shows h=5 m=42
